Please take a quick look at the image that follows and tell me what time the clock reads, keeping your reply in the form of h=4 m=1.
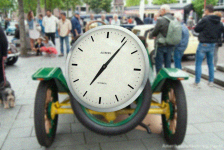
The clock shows h=7 m=6
